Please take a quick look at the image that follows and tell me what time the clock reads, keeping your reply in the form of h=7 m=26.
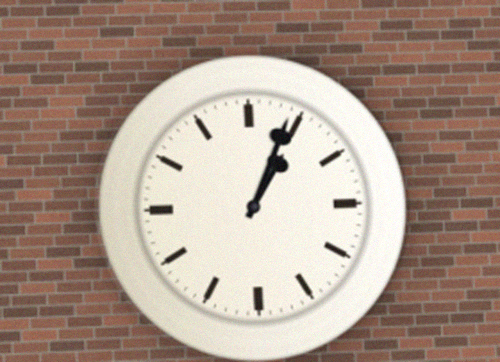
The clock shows h=1 m=4
